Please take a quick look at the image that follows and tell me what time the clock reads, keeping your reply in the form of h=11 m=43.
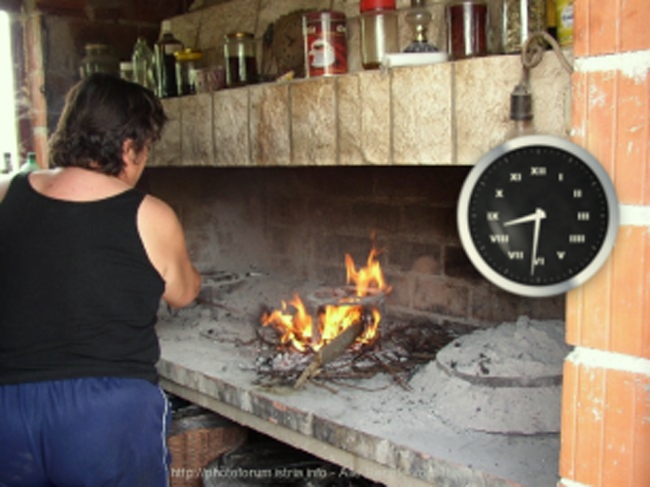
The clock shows h=8 m=31
